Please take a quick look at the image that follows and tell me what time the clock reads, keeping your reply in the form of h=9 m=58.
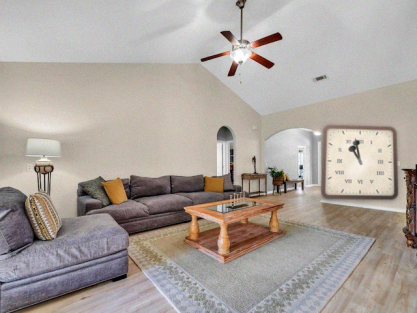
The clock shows h=10 m=58
